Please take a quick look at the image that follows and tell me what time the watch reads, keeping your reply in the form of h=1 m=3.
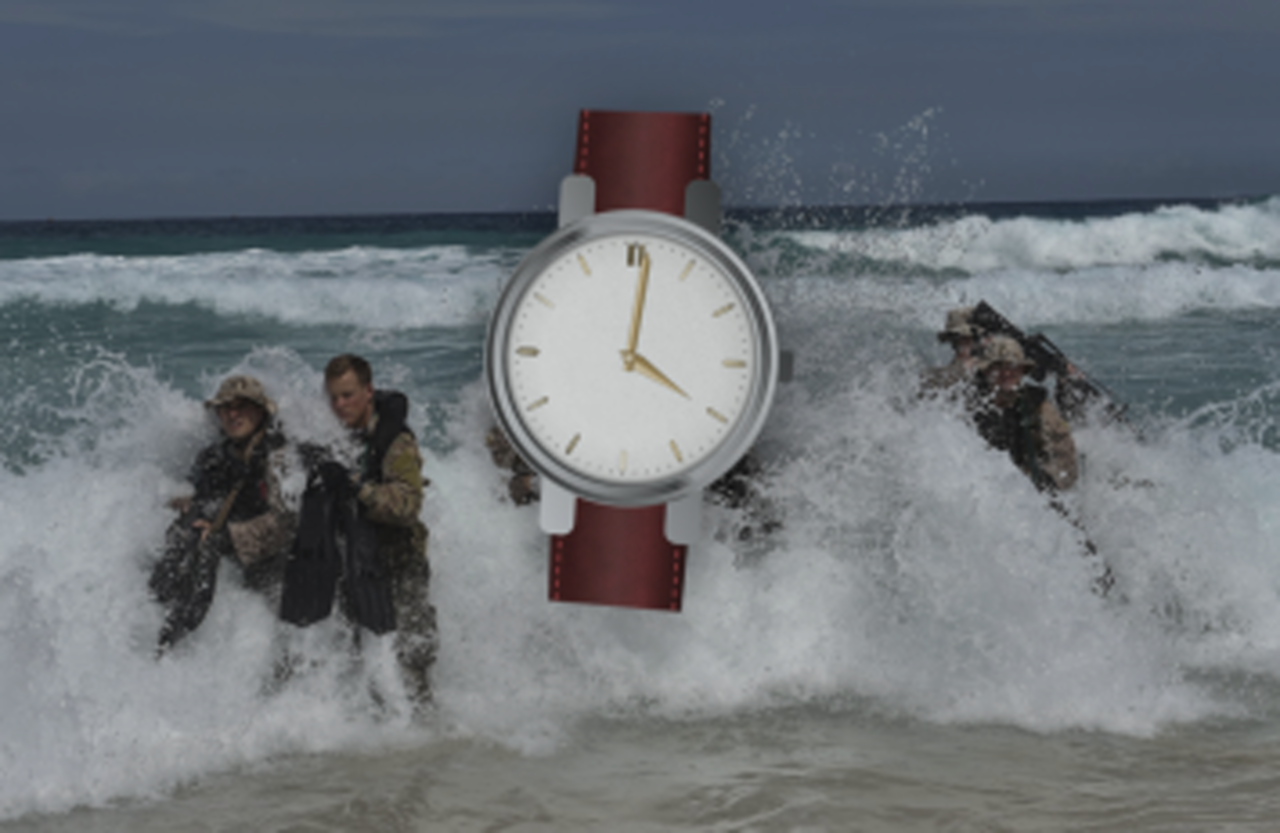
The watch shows h=4 m=1
